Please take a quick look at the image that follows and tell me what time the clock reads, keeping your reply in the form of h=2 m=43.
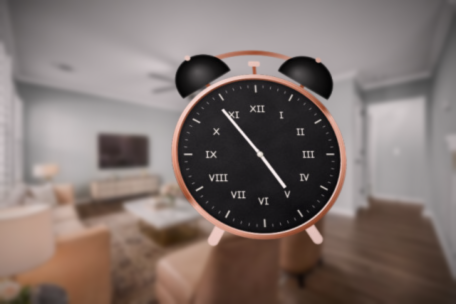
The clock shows h=4 m=54
